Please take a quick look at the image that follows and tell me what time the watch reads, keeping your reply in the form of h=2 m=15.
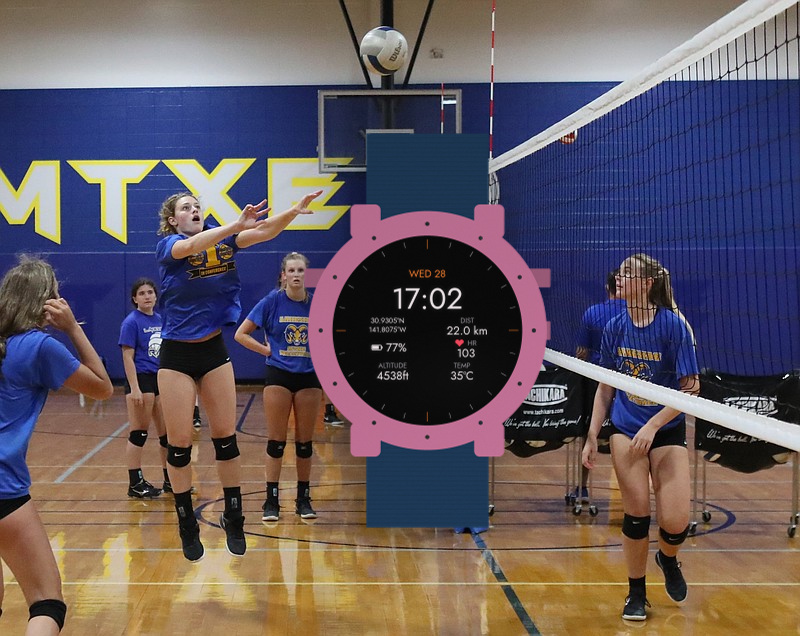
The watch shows h=17 m=2
